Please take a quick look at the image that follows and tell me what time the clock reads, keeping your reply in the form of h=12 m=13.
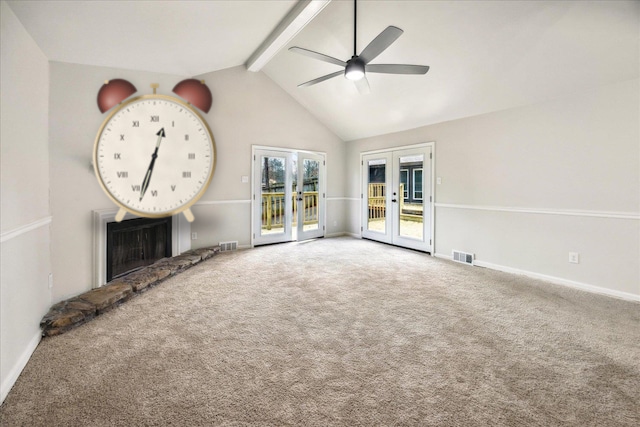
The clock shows h=12 m=33
